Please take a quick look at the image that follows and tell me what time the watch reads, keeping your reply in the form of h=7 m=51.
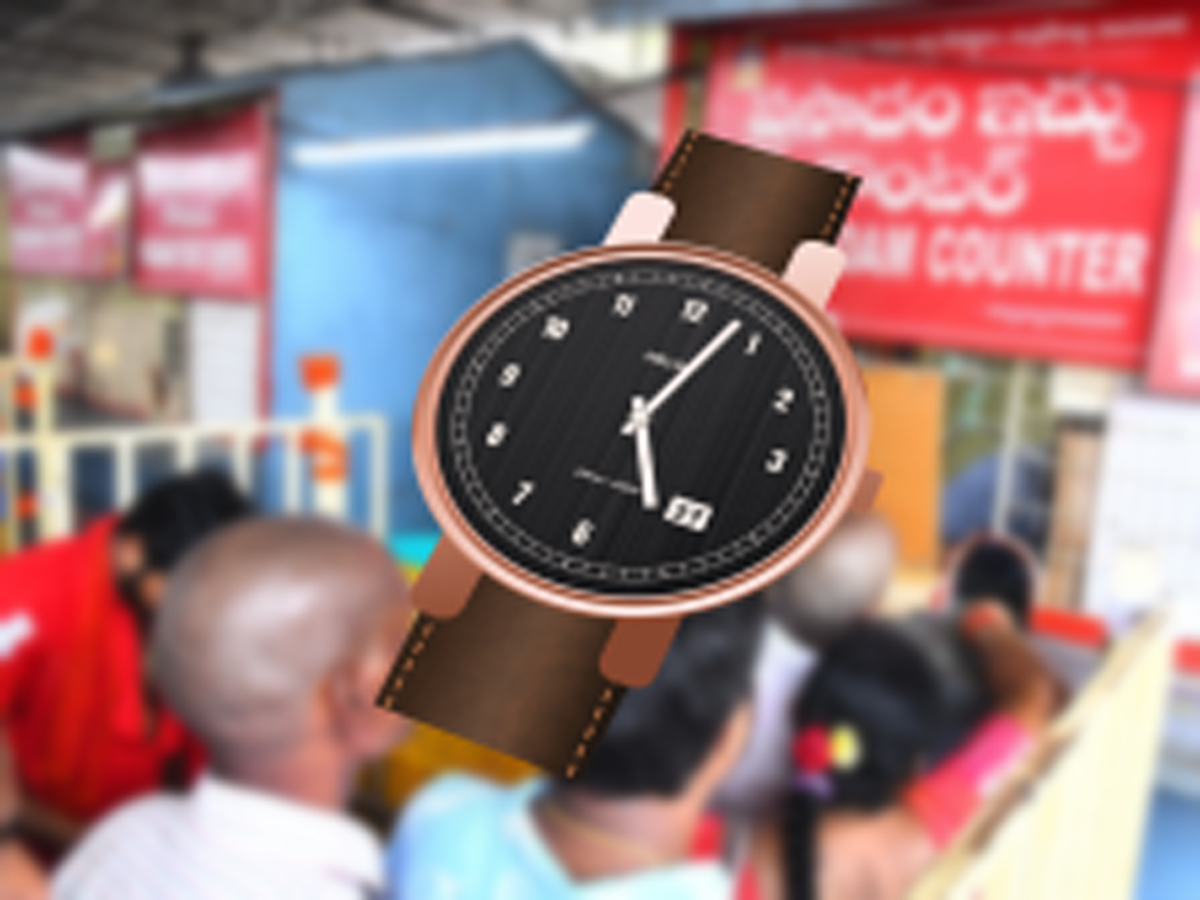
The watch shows h=5 m=3
